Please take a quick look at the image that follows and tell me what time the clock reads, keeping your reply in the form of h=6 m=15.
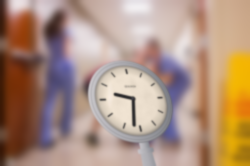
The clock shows h=9 m=32
